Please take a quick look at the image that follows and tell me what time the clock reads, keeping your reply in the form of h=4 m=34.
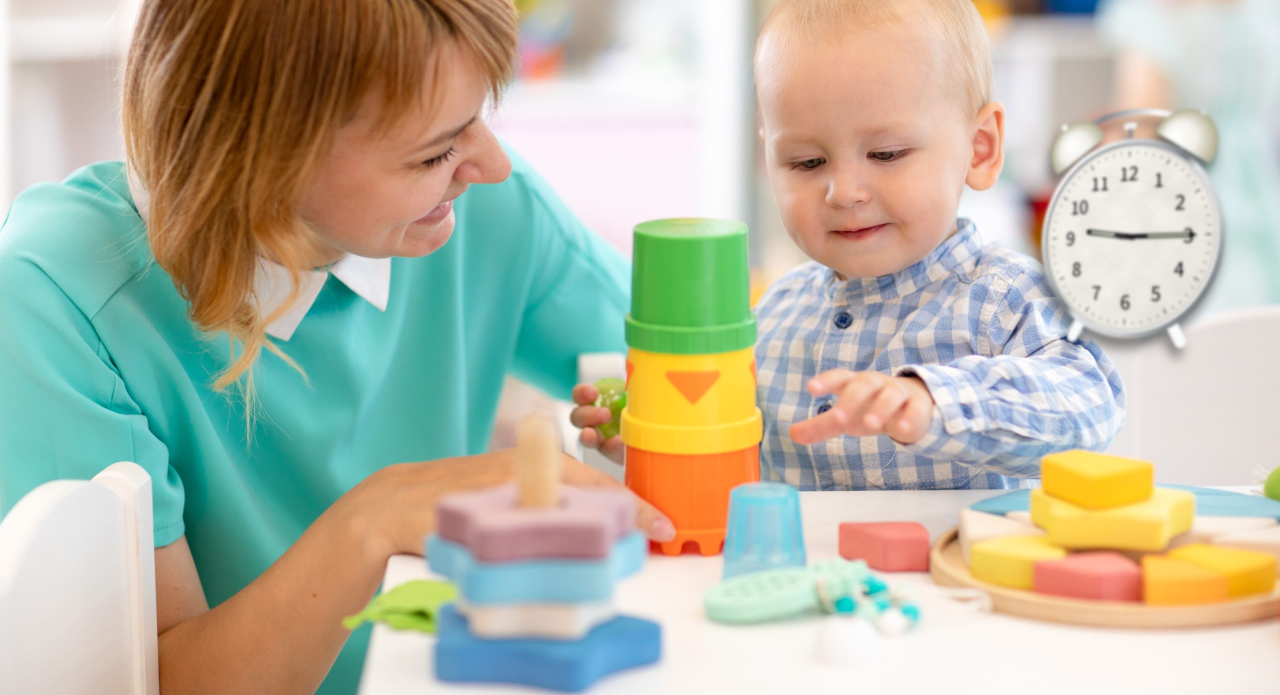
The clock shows h=9 m=15
